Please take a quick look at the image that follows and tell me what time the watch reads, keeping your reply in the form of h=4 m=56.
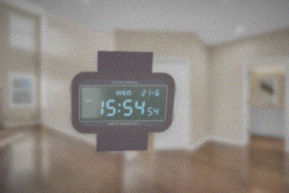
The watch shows h=15 m=54
